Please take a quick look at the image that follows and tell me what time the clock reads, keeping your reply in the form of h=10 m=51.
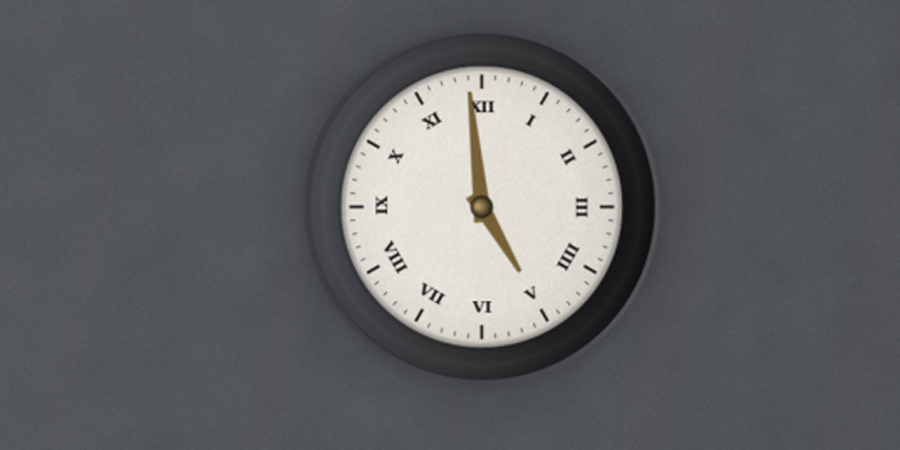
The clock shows h=4 m=59
